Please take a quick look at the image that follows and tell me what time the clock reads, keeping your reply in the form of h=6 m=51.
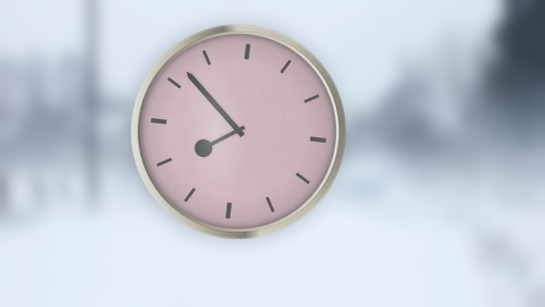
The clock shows h=7 m=52
